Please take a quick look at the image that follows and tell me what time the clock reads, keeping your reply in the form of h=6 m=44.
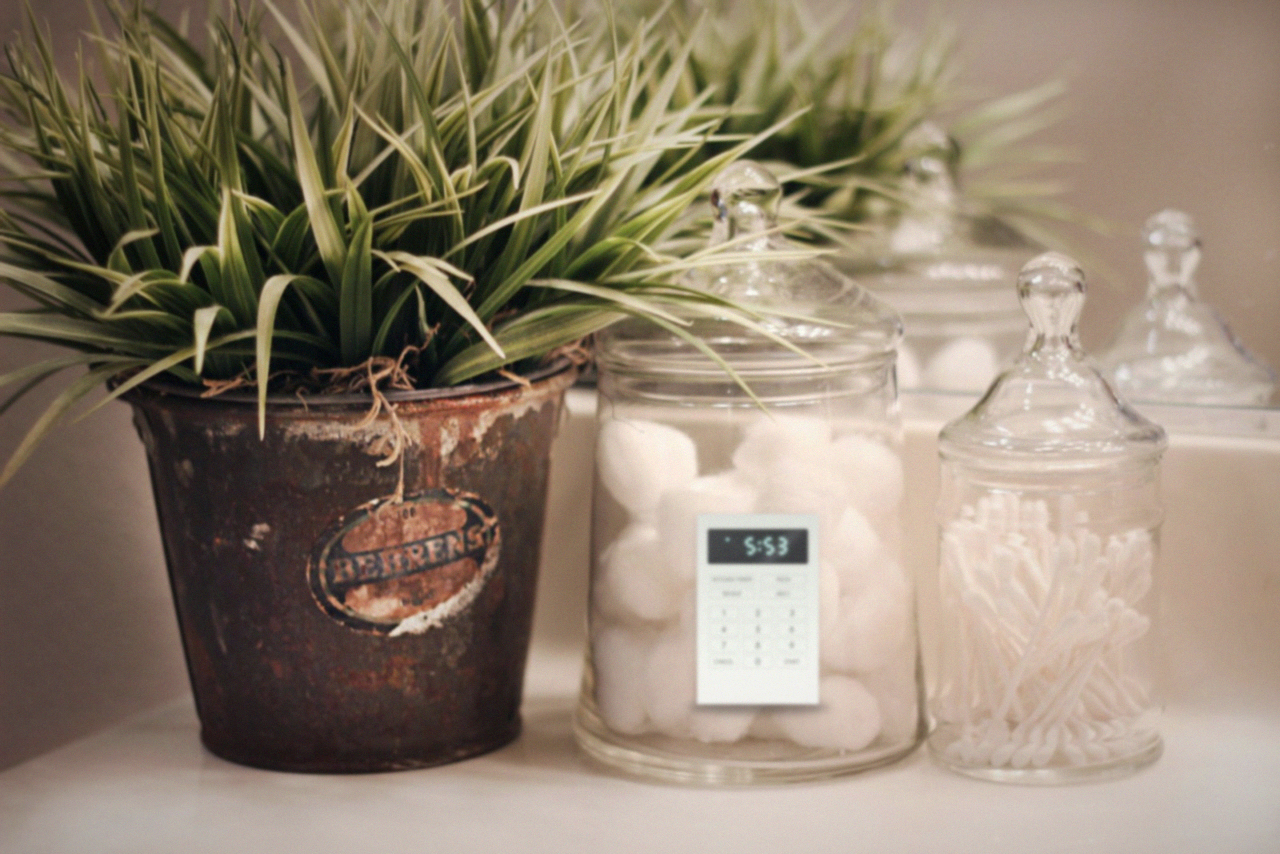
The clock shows h=5 m=53
